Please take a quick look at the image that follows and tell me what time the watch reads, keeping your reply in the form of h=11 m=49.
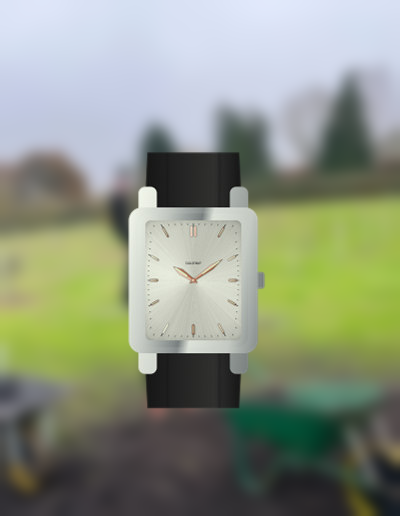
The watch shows h=10 m=9
